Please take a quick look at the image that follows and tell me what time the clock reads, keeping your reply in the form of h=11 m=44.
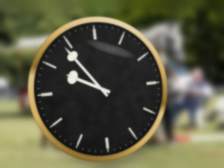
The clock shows h=9 m=54
